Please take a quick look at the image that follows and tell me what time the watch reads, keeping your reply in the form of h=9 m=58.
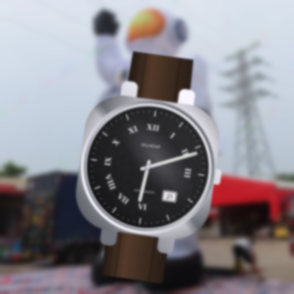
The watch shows h=6 m=11
